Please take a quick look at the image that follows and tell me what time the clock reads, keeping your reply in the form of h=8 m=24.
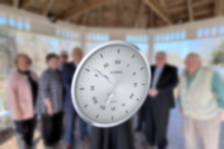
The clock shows h=6 m=51
